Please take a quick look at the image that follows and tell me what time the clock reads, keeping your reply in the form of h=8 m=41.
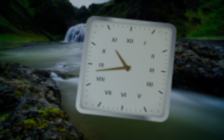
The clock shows h=10 m=43
